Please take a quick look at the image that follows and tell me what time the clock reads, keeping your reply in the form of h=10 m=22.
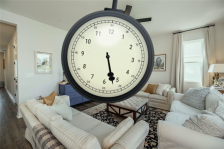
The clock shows h=5 m=27
